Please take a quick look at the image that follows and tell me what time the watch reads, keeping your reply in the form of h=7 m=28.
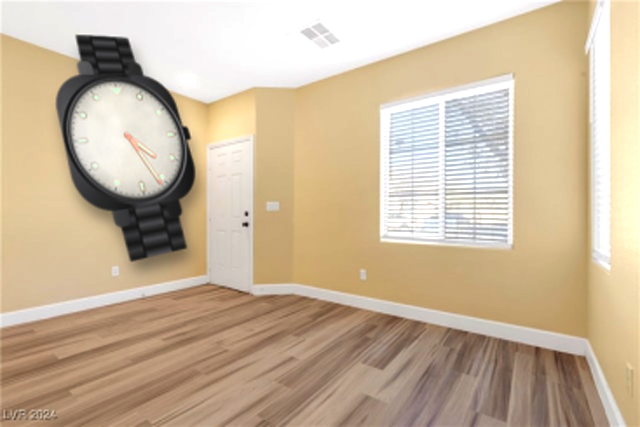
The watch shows h=4 m=26
